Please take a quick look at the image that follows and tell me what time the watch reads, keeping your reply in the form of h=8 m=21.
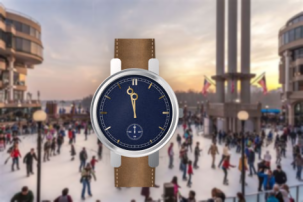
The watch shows h=11 m=58
